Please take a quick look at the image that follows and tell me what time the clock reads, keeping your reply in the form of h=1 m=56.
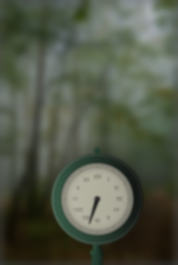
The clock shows h=6 m=33
